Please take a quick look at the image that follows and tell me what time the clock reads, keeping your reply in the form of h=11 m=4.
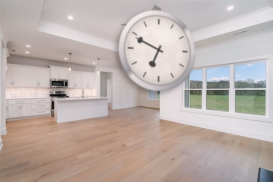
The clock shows h=6 m=49
